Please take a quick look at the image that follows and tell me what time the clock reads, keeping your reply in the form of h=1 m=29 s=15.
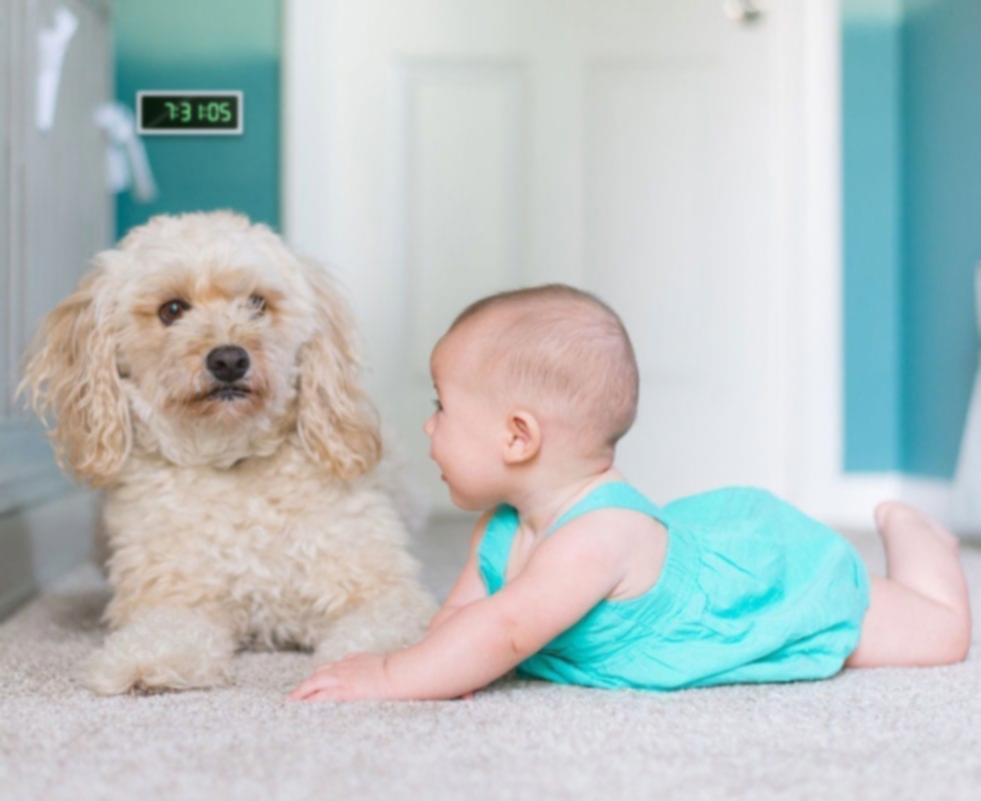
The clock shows h=7 m=31 s=5
